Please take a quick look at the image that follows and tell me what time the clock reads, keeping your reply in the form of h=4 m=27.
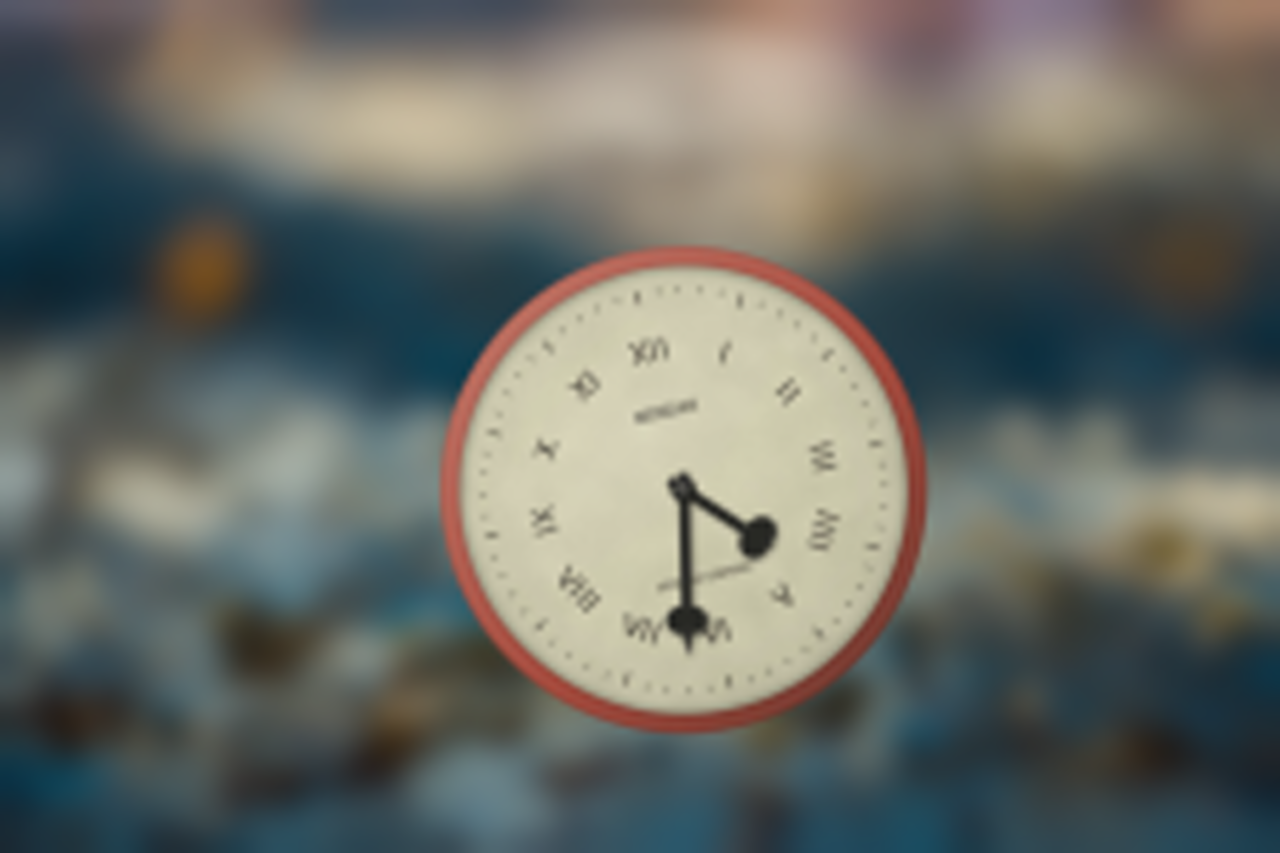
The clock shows h=4 m=32
